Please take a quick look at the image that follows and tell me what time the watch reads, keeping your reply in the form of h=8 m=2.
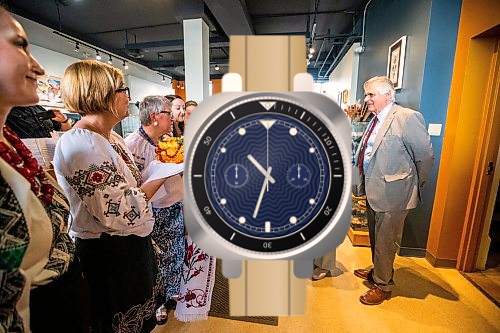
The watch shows h=10 m=33
